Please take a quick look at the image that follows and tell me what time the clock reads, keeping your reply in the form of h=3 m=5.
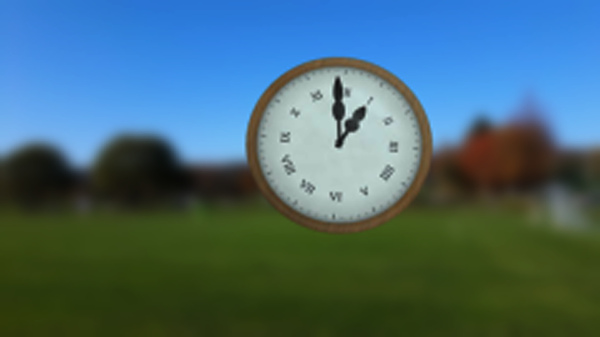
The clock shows h=12 m=59
